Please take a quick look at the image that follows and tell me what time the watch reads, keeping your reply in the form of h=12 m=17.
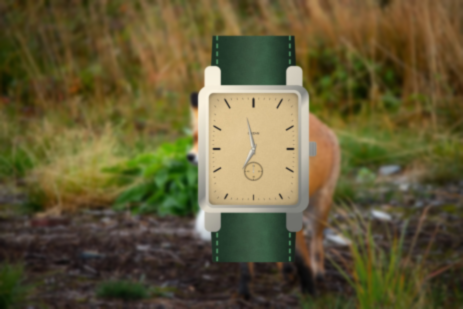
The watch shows h=6 m=58
